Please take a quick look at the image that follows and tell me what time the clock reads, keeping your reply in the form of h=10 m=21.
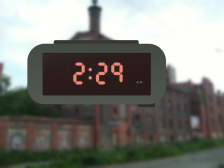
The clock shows h=2 m=29
